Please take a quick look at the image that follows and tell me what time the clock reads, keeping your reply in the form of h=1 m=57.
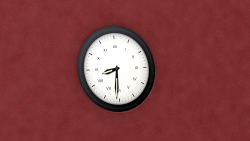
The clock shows h=8 m=31
